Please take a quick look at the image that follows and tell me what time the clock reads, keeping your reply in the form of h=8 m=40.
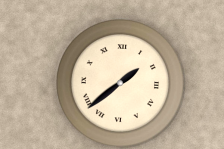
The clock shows h=1 m=38
